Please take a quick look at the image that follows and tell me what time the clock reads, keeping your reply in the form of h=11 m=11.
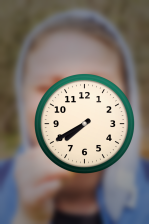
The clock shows h=7 m=40
